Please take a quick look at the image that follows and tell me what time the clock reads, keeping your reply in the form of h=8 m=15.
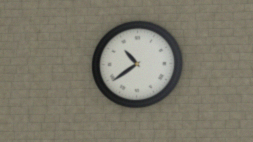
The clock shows h=10 m=39
